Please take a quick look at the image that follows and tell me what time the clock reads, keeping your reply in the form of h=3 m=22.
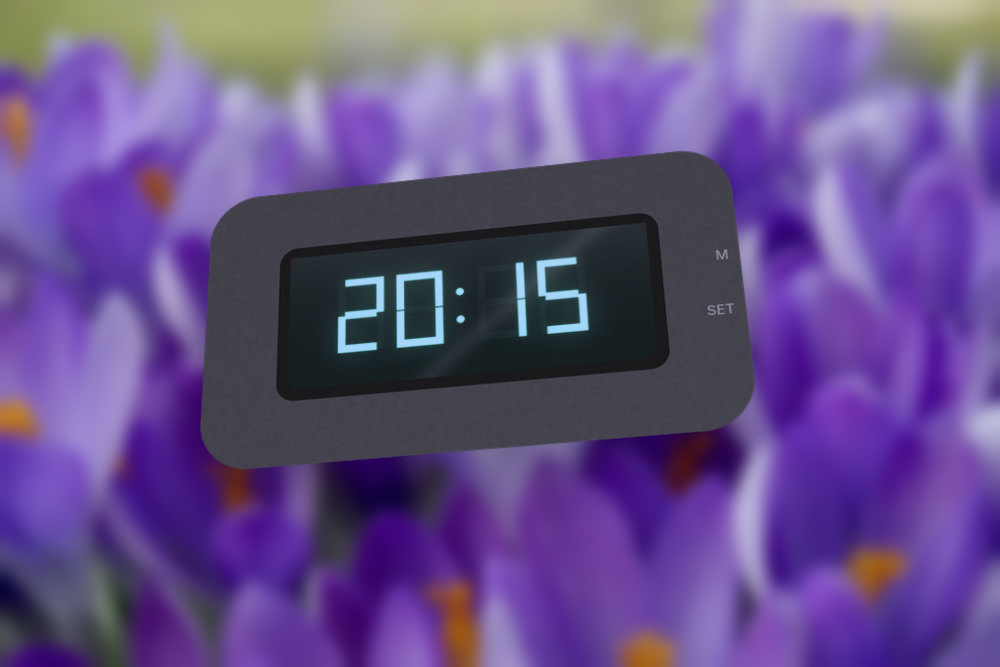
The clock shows h=20 m=15
